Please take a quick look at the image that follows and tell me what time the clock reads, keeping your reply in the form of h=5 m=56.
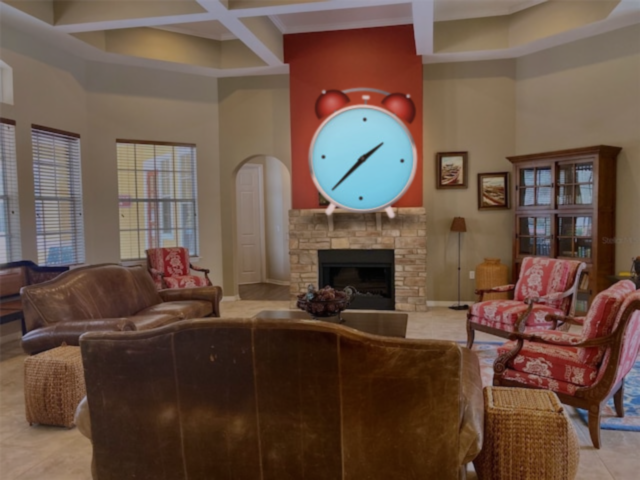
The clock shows h=1 m=37
